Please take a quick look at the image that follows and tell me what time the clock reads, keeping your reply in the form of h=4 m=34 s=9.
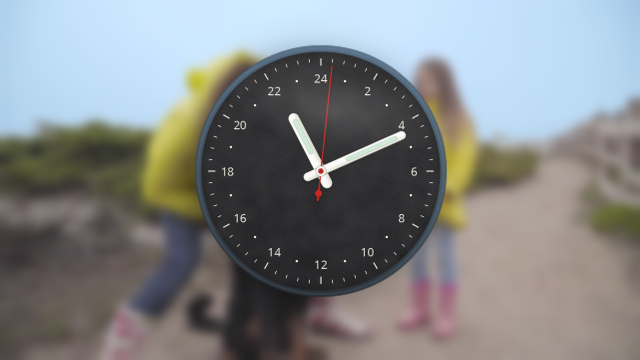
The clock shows h=22 m=11 s=1
